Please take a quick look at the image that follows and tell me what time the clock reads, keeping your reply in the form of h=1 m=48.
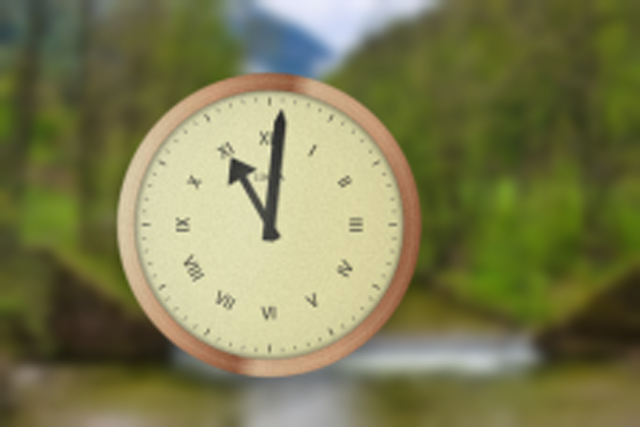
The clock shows h=11 m=1
